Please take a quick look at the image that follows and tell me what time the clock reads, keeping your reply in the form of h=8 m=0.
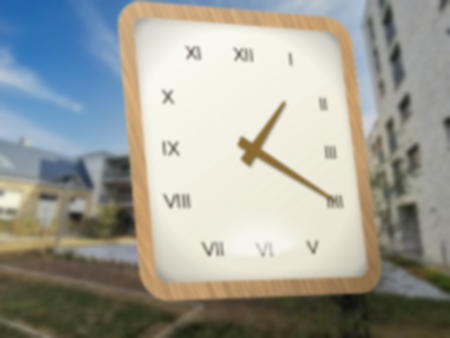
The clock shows h=1 m=20
